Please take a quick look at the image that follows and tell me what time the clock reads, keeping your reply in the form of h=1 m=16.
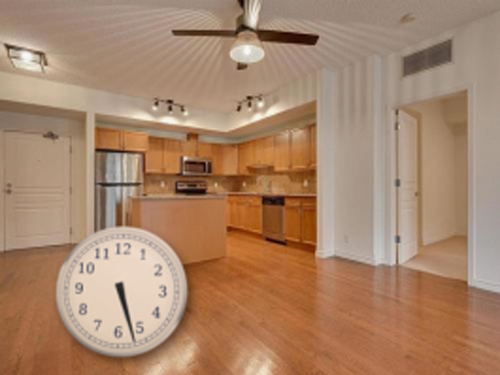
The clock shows h=5 m=27
